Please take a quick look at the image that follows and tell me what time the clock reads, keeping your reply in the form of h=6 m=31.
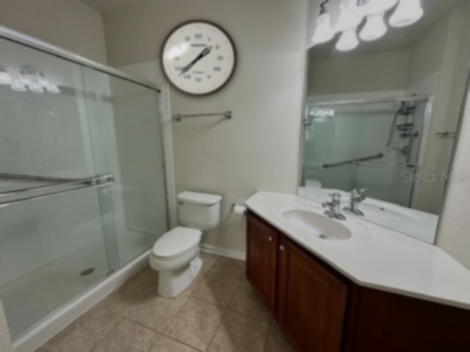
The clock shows h=1 m=38
